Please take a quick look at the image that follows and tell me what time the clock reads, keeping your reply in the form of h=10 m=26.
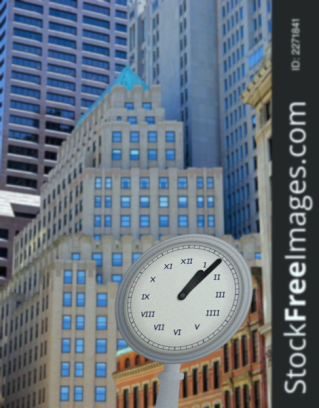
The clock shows h=1 m=7
